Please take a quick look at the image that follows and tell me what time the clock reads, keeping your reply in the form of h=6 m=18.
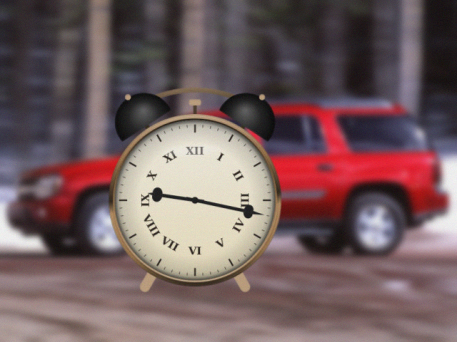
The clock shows h=9 m=17
